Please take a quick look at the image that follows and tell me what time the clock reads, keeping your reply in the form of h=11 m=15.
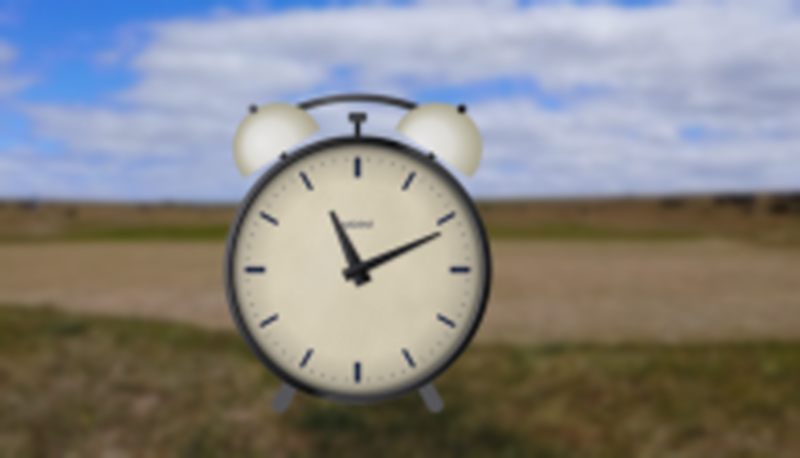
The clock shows h=11 m=11
